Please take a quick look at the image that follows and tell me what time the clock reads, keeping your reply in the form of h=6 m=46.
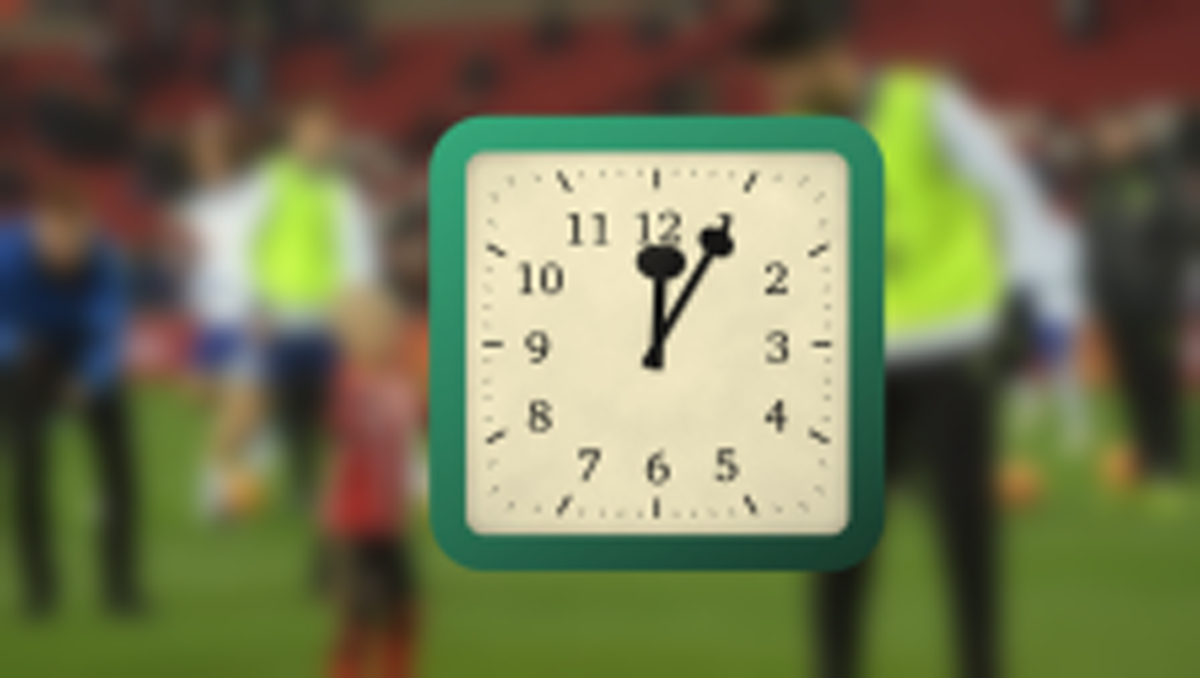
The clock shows h=12 m=5
